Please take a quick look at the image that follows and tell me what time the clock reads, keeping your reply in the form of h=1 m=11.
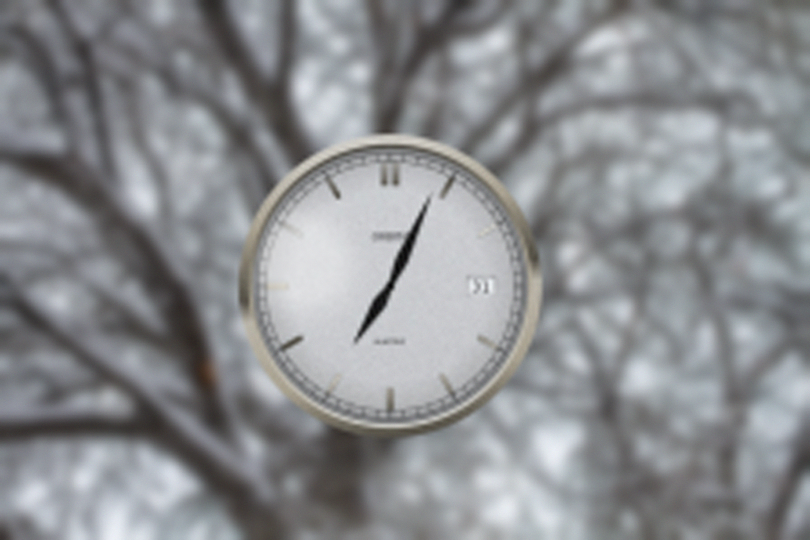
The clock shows h=7 m=4
